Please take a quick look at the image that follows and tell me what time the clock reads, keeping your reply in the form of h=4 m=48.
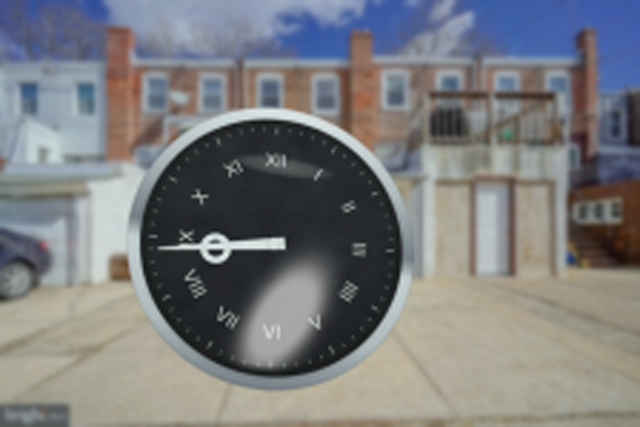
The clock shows h=8 m=44
